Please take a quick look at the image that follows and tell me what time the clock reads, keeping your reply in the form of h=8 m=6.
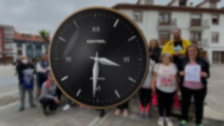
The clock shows h=3 m=31
